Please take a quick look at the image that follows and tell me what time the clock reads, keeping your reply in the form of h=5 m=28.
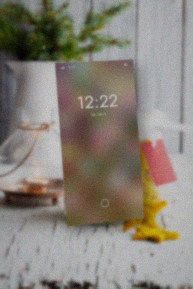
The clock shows h=12 m=22
